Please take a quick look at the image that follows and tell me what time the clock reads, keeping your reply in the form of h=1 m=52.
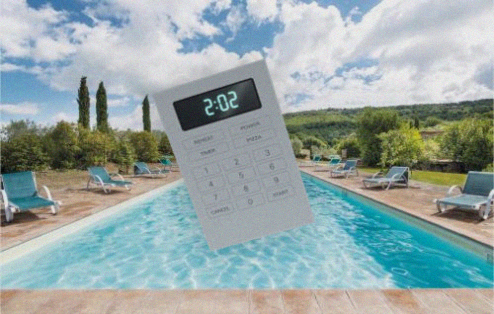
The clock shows h=2 m=2
